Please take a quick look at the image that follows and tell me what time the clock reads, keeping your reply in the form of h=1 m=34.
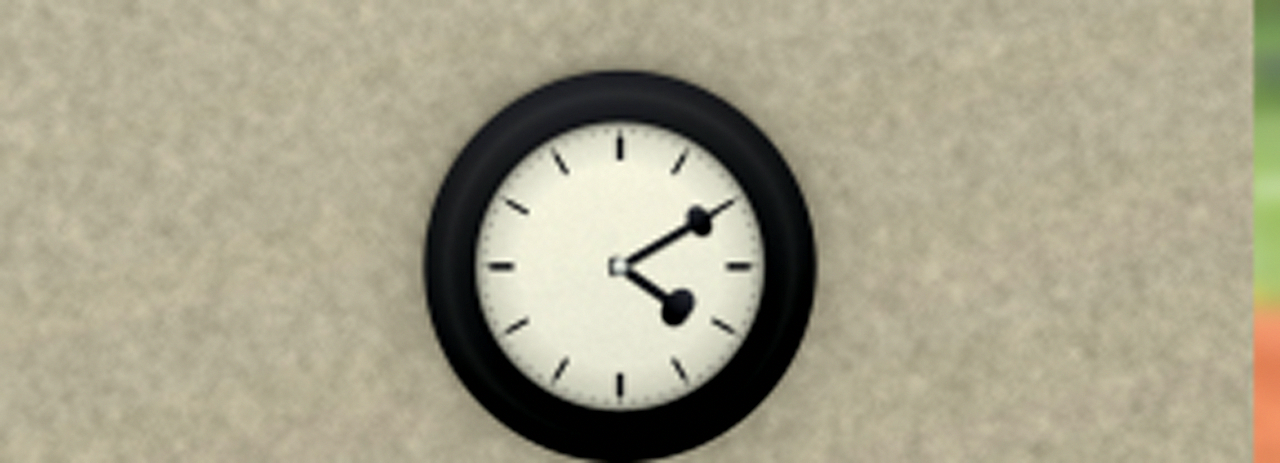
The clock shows h=4 m=10
